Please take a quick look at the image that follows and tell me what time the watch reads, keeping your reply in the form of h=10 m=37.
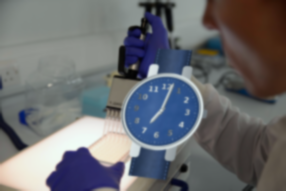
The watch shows h=7 m=2
